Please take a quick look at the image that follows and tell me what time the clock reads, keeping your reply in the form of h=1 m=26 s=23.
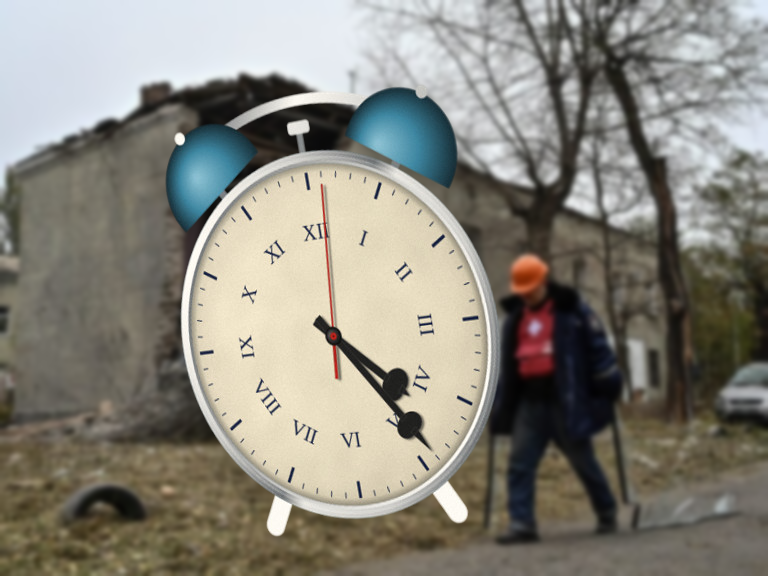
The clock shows h=4 m=24 s=1
